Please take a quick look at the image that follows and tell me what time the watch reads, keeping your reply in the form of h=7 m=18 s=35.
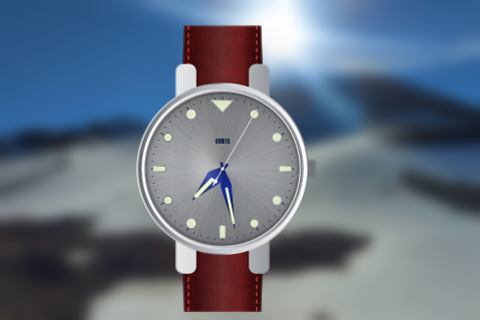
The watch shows h=7 m=28 s=5
